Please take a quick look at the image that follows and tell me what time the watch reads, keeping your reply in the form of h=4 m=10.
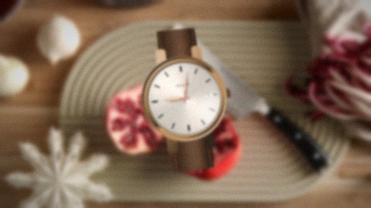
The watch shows h=9 m=2
